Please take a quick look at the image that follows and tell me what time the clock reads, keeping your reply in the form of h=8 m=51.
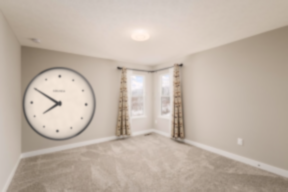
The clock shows h=7 m=50
